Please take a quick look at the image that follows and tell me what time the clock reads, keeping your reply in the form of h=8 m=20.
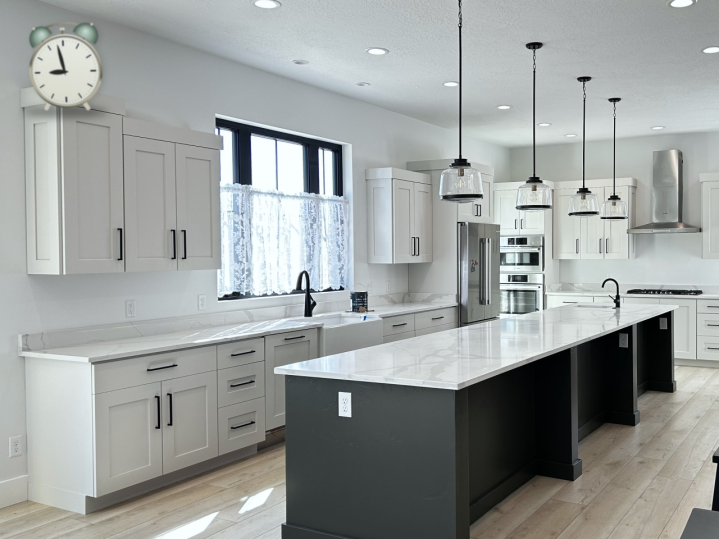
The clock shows h=8 m=58
